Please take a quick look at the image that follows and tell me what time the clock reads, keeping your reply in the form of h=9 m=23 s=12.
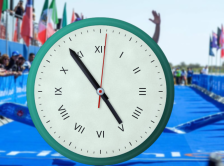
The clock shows h=4 m=54 s=1
